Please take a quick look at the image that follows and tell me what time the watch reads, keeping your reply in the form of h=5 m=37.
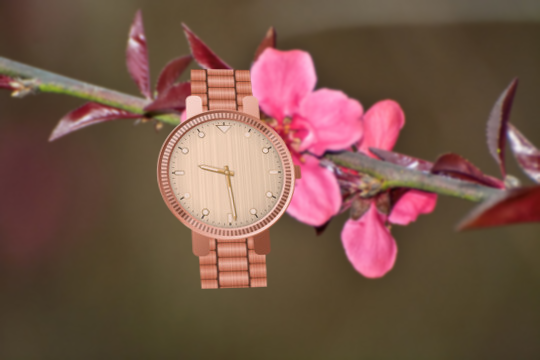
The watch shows h=9 m=29
